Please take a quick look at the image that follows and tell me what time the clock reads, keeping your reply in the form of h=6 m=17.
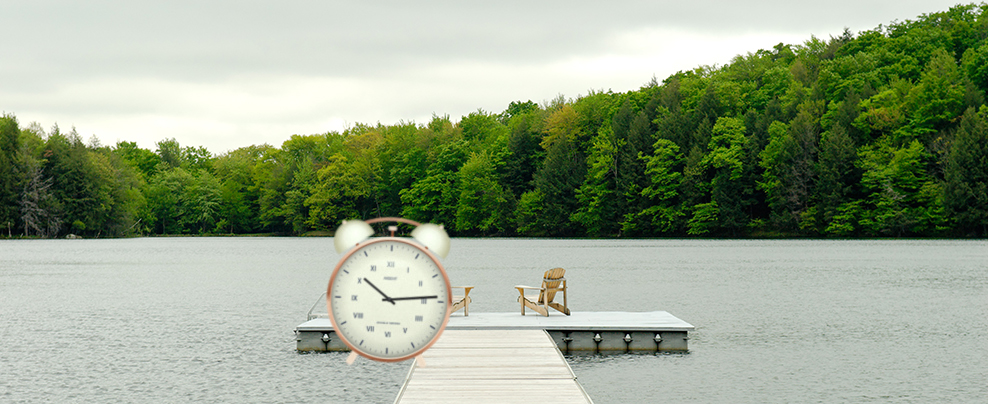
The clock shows h=10 m=14
